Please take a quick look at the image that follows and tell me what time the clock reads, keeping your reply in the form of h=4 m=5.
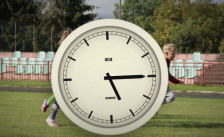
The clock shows h=5 m=15
